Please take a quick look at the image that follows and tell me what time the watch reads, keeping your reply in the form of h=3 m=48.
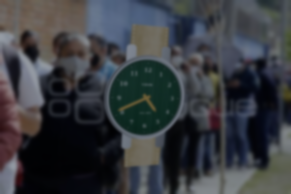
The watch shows h=4 m=41
